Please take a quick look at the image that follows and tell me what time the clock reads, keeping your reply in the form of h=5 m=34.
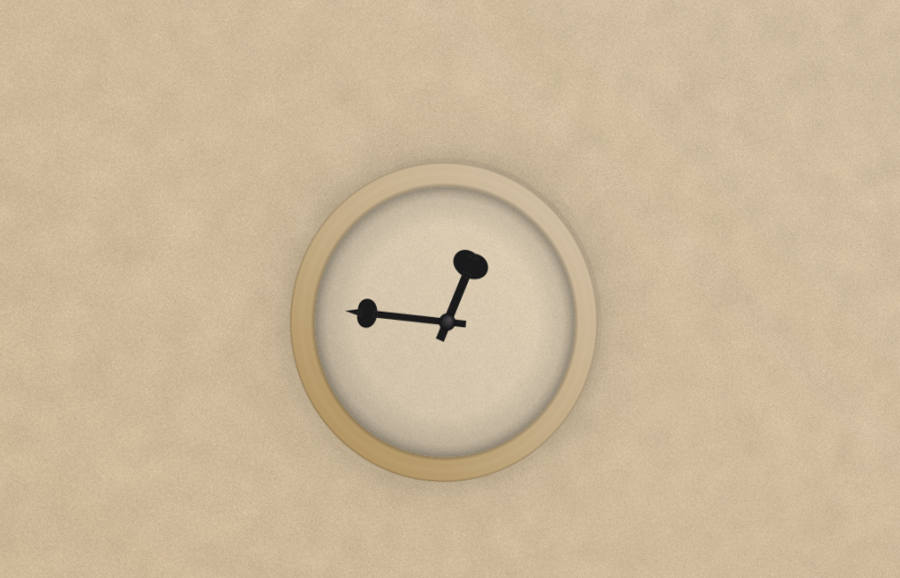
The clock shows h=12 m=46
